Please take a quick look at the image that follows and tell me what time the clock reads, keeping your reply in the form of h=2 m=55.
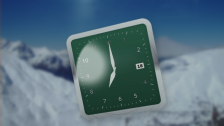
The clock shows h=7 m=0
